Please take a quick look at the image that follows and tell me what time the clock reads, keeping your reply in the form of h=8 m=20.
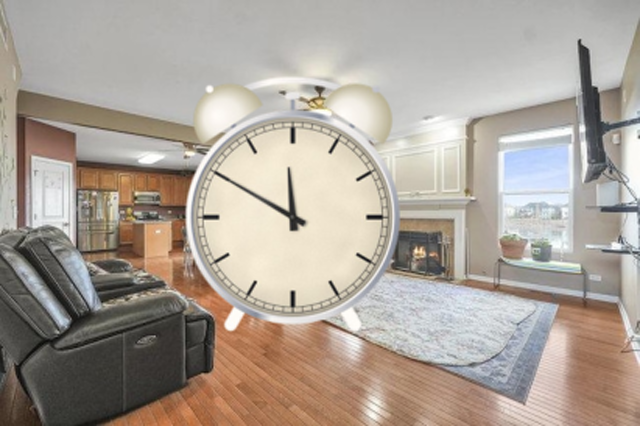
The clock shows h=11 m=50
